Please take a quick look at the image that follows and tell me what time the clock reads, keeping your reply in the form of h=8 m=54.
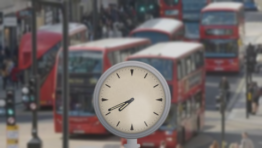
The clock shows h=7 m=41
